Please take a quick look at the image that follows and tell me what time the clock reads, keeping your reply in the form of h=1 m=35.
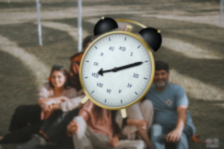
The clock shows h=8 m=10
